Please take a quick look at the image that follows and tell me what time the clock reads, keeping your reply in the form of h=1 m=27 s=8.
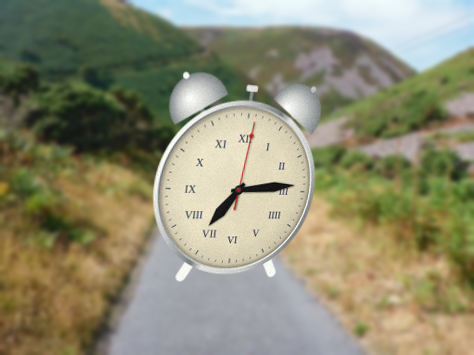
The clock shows h=7 m=14 s=1
